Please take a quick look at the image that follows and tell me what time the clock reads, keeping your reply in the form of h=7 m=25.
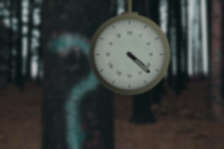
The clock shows h=4 m=22
